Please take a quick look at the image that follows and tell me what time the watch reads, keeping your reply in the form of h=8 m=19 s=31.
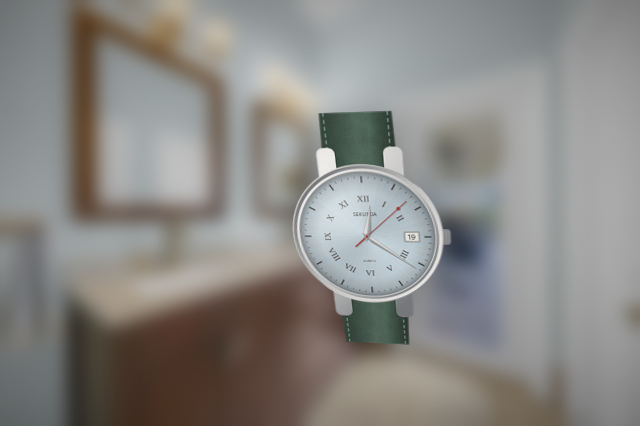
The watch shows h=12 m=21 s=8
